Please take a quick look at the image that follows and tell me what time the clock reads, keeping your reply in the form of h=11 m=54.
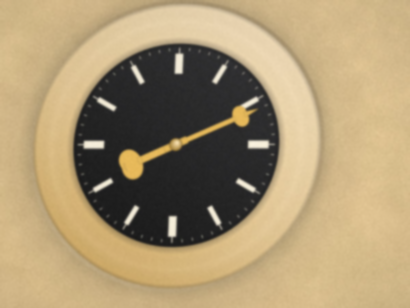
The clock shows h=8 m=11
